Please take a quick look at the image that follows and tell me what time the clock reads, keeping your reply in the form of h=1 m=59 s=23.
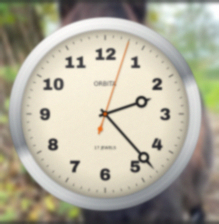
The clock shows h=2 m=23 s=3
